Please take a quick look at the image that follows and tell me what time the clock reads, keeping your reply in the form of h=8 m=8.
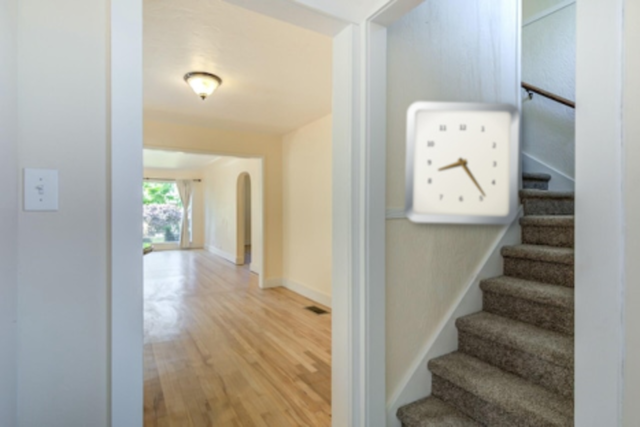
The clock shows h=8 m=24
